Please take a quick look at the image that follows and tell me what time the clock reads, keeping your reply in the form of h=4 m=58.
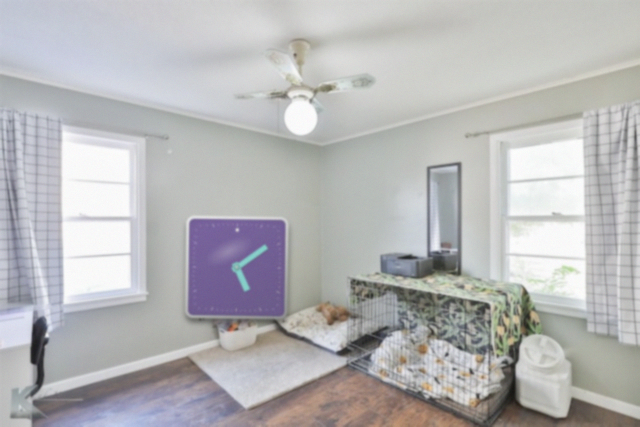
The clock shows h=5 m=9
